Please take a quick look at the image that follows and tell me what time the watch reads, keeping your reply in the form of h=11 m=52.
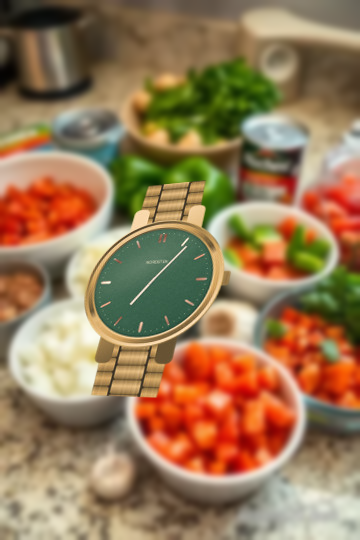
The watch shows h=7 m=6
